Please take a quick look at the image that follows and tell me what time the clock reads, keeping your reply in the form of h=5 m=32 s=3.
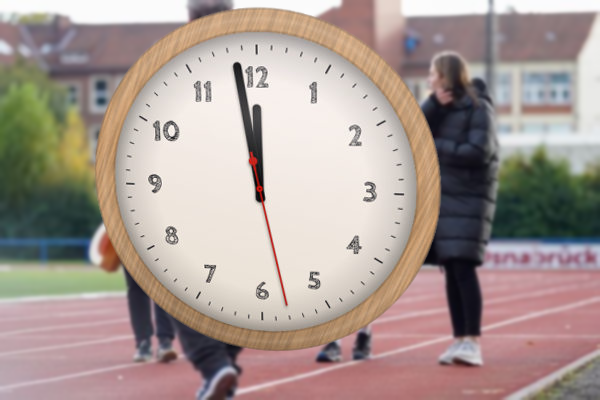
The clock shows h=11 m=58 s=28
